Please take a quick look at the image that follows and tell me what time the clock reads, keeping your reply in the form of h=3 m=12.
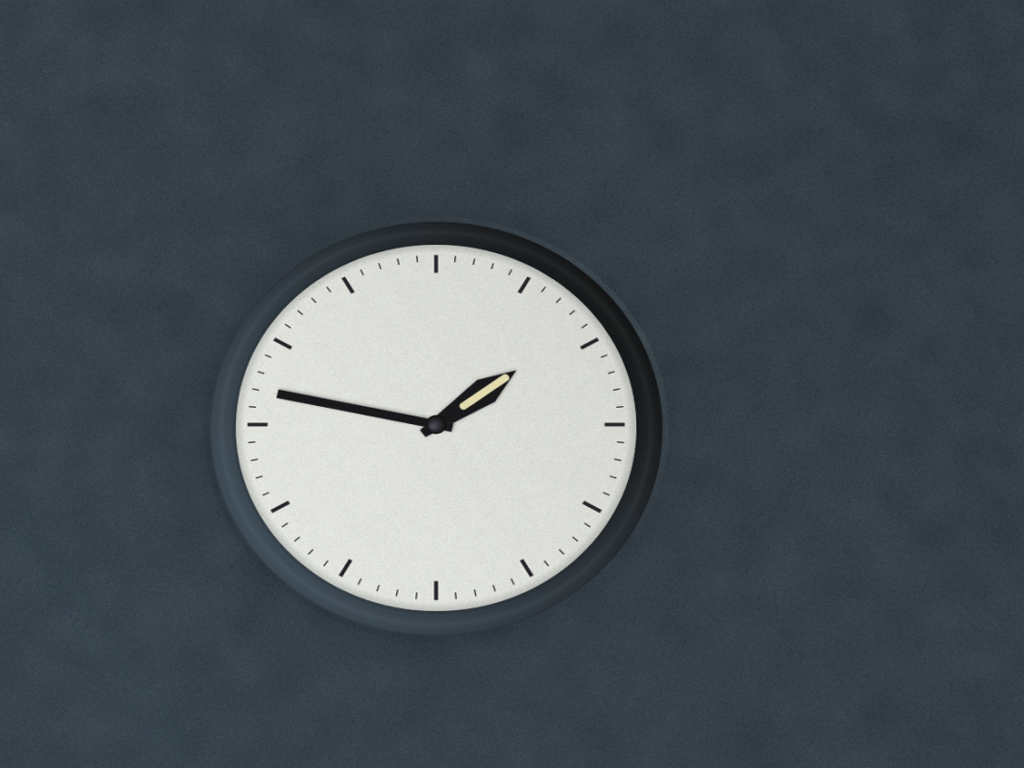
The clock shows h=1 m=47
